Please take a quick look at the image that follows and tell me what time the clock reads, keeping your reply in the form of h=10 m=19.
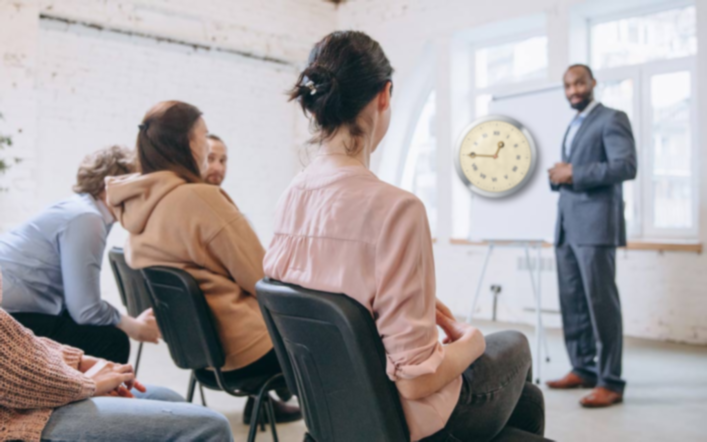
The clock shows h=12 m=45
